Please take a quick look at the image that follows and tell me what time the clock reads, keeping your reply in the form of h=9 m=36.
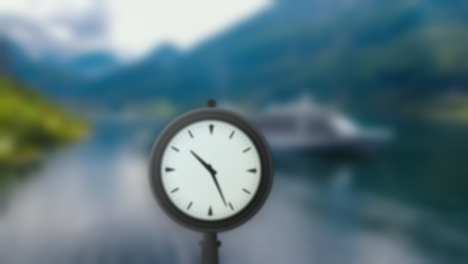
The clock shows h=10 m=26
